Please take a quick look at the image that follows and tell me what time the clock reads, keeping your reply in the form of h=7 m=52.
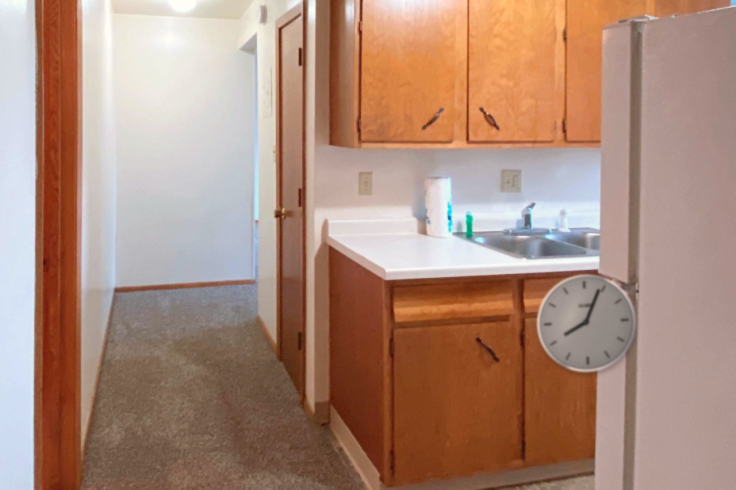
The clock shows h=8 m=4
